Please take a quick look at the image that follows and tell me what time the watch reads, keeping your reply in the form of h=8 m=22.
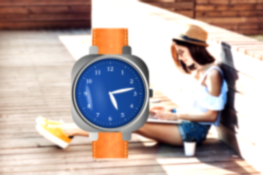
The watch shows h=5 m=13
